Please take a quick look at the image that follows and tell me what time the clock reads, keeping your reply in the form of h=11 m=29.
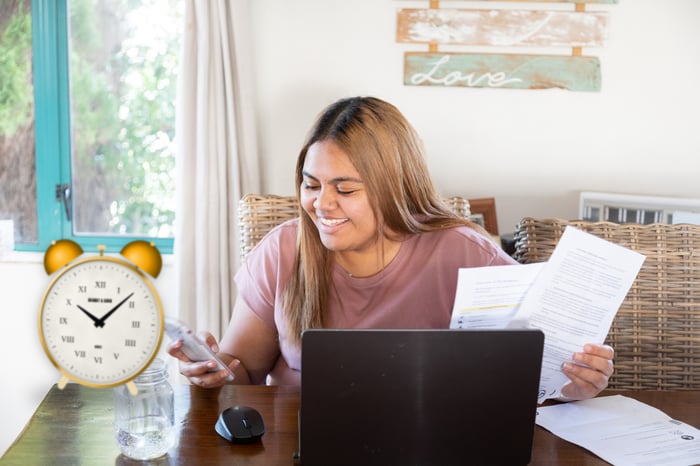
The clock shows h=10 m=8
